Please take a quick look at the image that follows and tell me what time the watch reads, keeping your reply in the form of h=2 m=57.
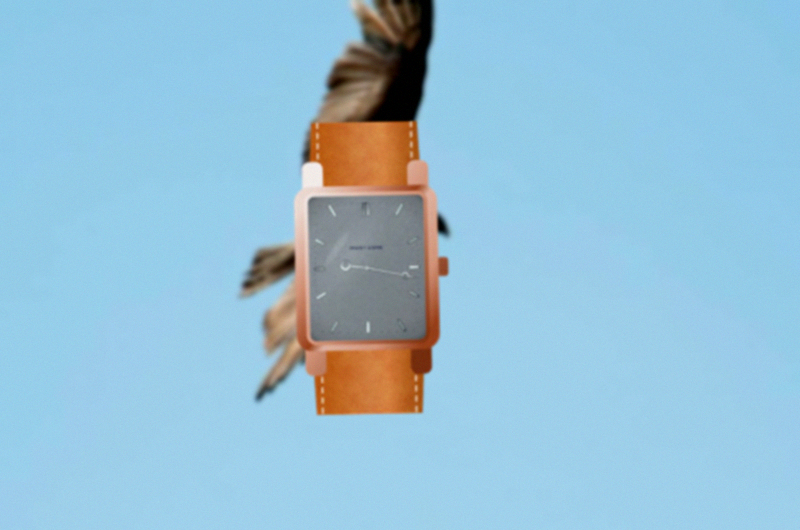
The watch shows h=9 m=17
